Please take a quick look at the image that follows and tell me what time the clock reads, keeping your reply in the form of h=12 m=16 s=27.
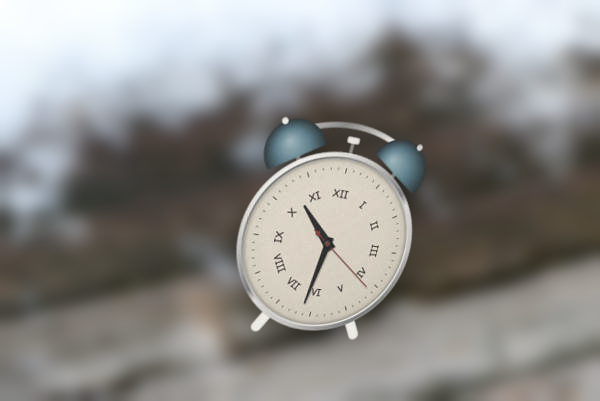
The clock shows h=10 m=31 s=21
